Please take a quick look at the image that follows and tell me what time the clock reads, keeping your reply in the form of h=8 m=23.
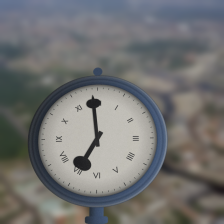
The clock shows h=6 m=59
